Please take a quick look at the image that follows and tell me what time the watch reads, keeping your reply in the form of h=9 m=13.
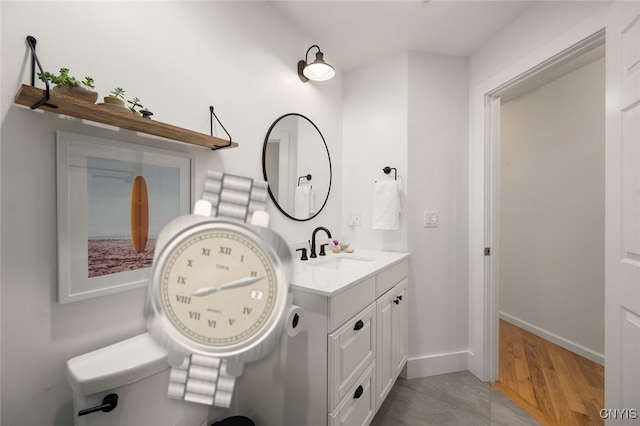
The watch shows h=8 m=11
